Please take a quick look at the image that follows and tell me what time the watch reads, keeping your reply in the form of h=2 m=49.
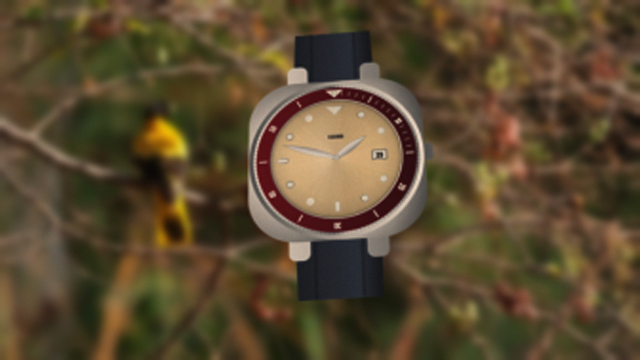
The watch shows h=1 m=48
